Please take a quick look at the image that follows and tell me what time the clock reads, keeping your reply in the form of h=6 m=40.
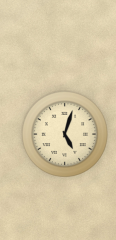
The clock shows h=5 m=3
